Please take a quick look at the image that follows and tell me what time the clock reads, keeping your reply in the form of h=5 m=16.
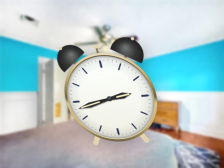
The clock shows h=2 m=43
